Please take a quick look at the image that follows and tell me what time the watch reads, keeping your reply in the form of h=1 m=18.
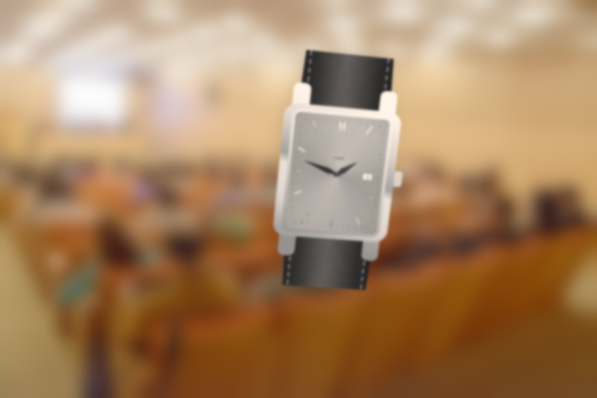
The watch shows h=1 m=48
